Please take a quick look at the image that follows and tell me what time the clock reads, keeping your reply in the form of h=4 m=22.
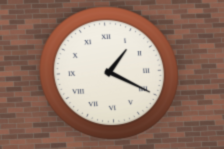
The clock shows h=1 m=20
